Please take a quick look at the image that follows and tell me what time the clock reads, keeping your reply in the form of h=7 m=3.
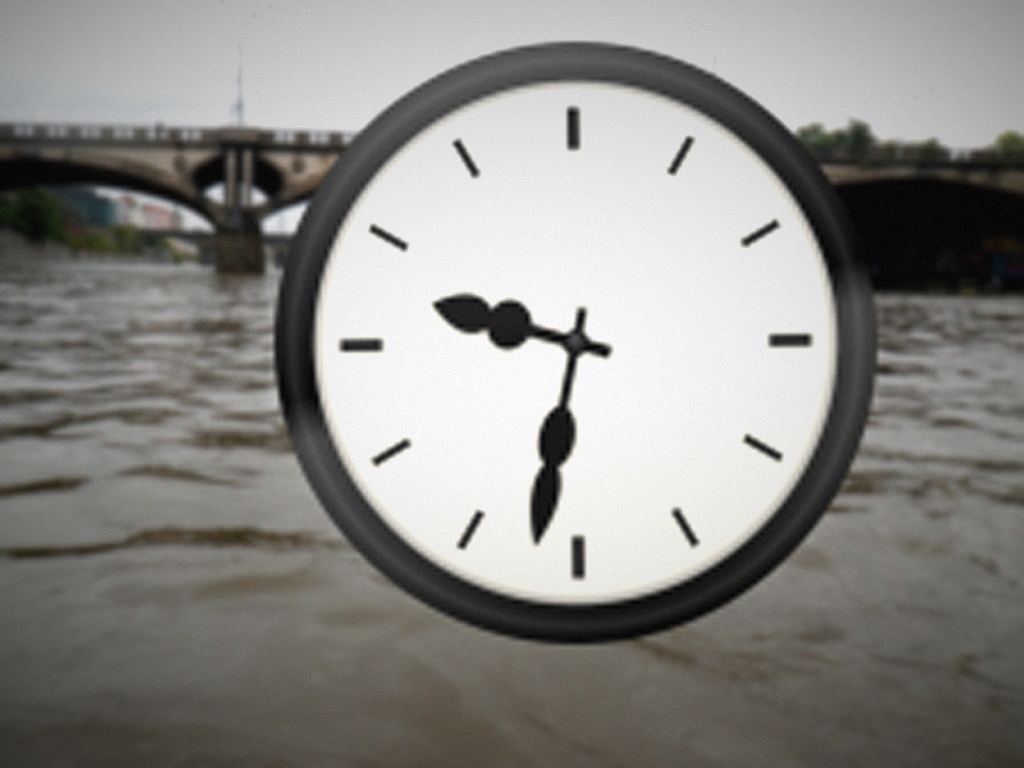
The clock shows h=9 m=32
